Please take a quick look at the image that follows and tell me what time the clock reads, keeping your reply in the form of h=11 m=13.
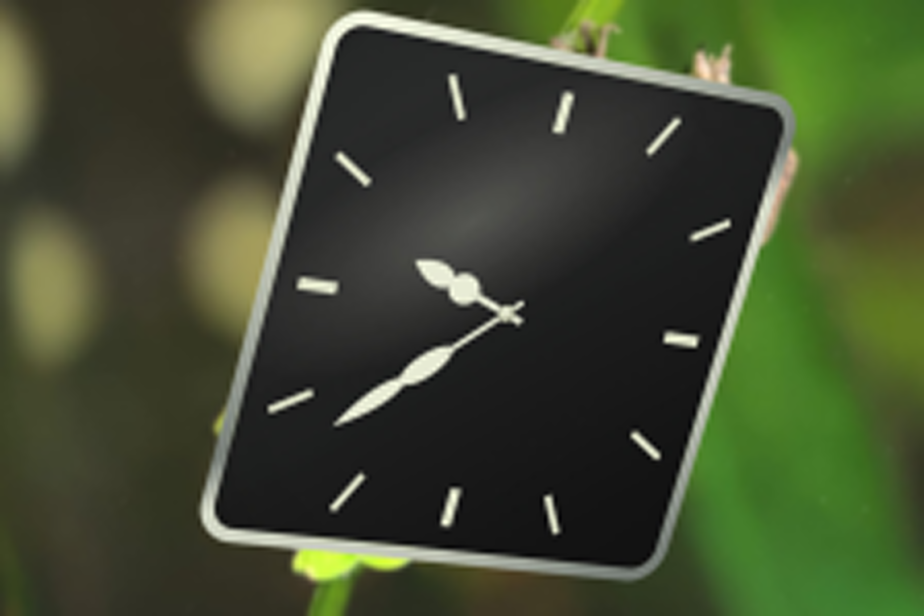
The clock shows h=9 m=38
